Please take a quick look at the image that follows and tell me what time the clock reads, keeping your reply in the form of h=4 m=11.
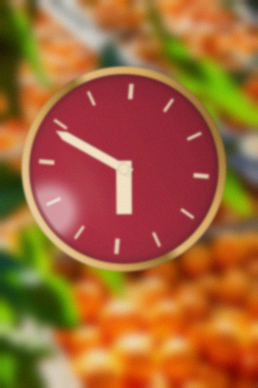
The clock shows h=5 m=49
